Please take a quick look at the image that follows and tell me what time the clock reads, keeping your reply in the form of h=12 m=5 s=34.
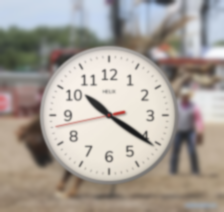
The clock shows h=10 m=20 s=43
